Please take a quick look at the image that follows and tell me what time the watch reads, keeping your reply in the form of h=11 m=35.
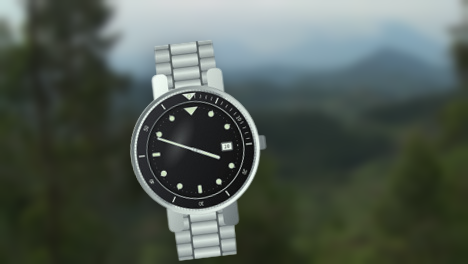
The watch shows h=3 m=49
